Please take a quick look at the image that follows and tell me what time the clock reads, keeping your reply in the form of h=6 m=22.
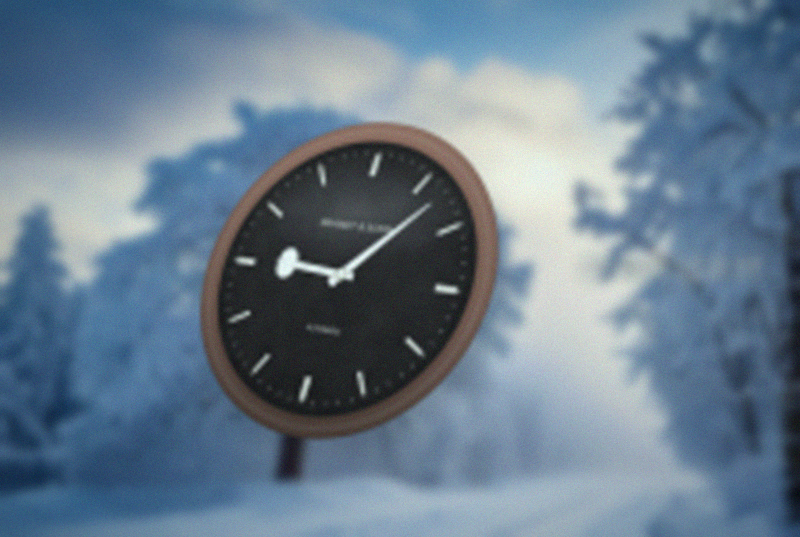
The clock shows h=9 m=7
